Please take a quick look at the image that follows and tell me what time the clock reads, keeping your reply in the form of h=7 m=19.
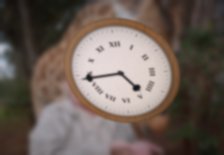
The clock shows h=4 m=44
